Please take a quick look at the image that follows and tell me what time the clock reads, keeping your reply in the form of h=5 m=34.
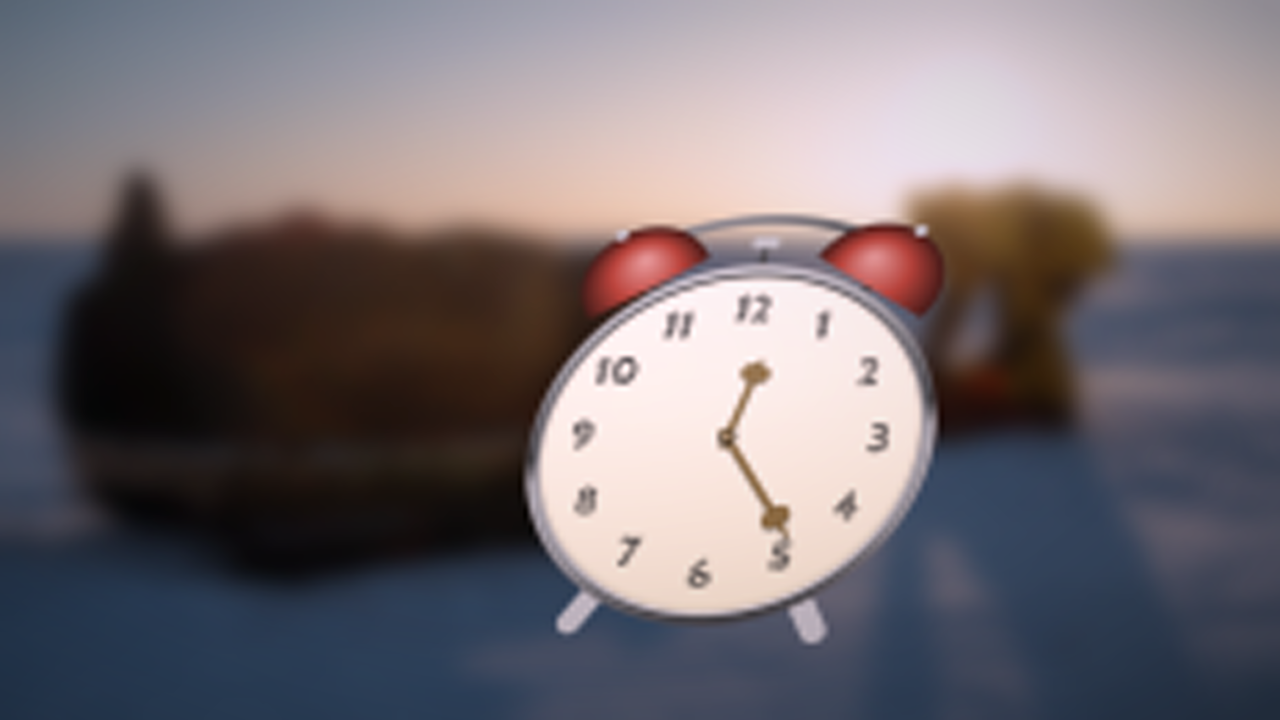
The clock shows h=12 m=24
